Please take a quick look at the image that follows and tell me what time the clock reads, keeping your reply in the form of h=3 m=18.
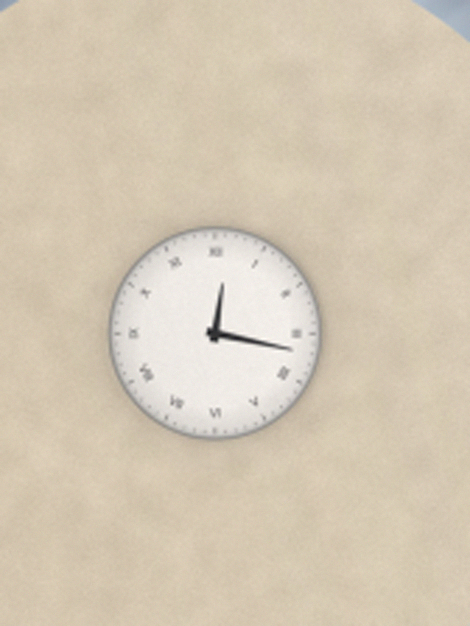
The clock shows h=12 m=17
